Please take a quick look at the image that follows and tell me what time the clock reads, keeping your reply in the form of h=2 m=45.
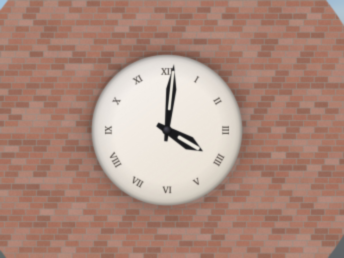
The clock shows h=4 m=1
